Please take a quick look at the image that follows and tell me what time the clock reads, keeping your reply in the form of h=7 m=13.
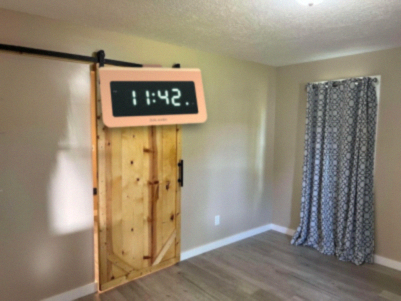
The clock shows h=11 m=42
